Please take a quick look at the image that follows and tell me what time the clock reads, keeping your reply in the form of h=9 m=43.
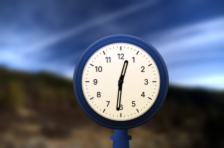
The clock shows h=12 m=31
